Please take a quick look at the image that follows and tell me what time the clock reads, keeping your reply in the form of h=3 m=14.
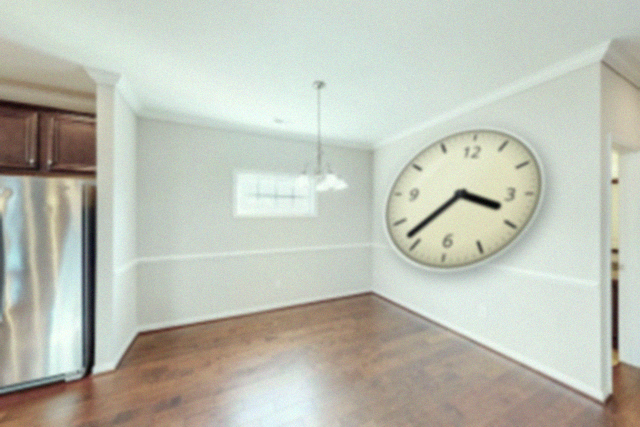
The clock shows h=3 m=37
